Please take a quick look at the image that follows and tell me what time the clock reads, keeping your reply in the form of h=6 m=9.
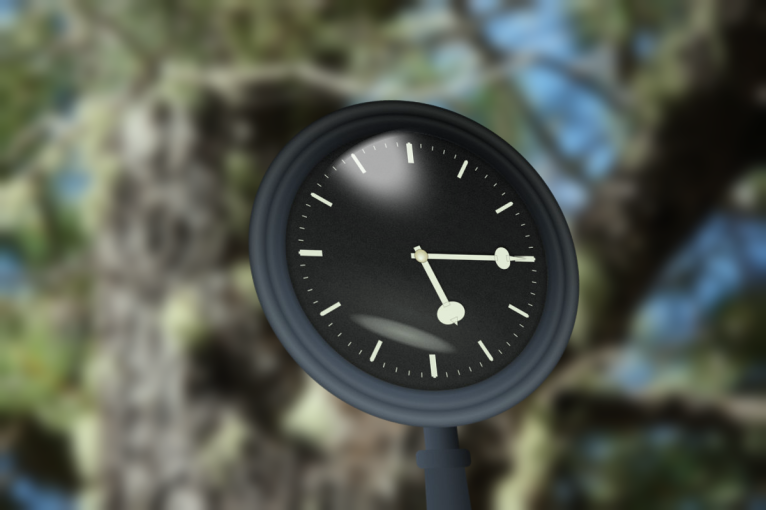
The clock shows h=5 m=15
